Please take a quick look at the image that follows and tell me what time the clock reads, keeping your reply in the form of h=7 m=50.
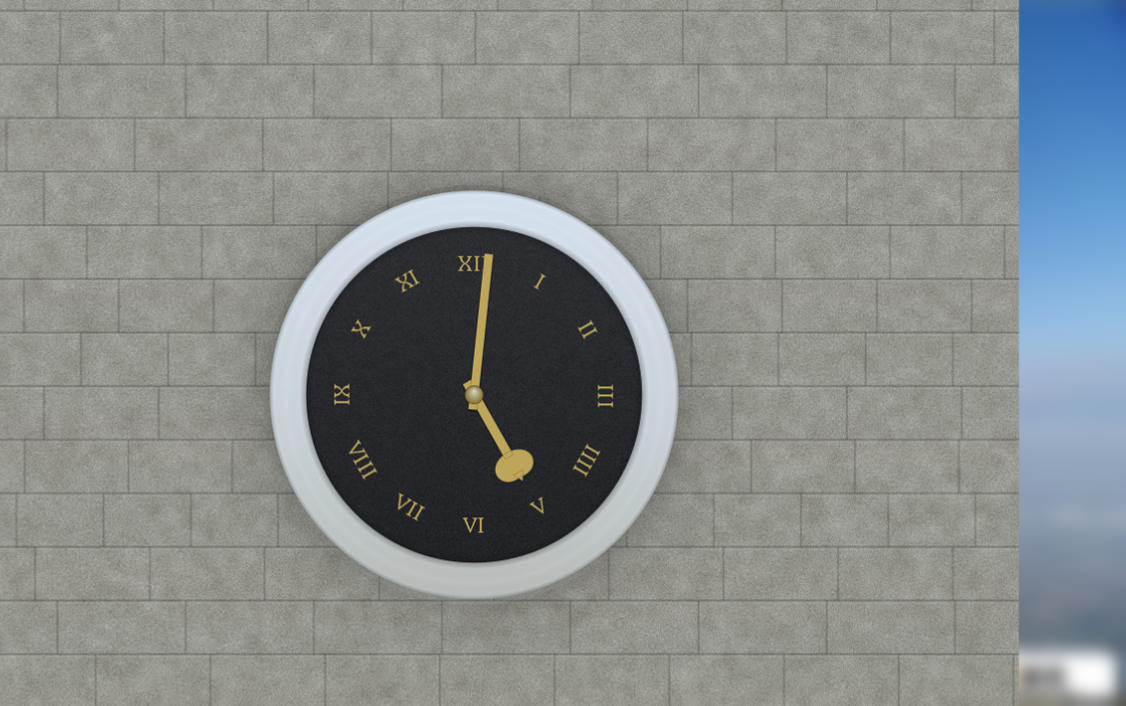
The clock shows h=5 m=1
